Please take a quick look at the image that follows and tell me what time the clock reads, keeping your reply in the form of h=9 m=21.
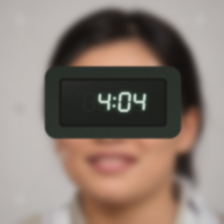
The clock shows h=4 m=4
